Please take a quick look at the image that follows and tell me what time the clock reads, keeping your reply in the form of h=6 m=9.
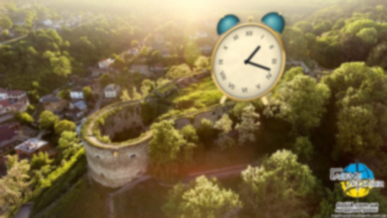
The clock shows h=1 m=18
